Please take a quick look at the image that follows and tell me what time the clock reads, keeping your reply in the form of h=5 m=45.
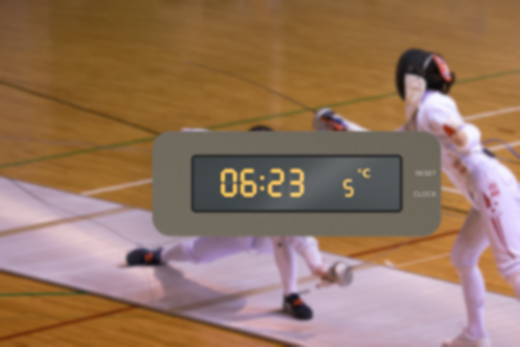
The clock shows h=6 m=23
